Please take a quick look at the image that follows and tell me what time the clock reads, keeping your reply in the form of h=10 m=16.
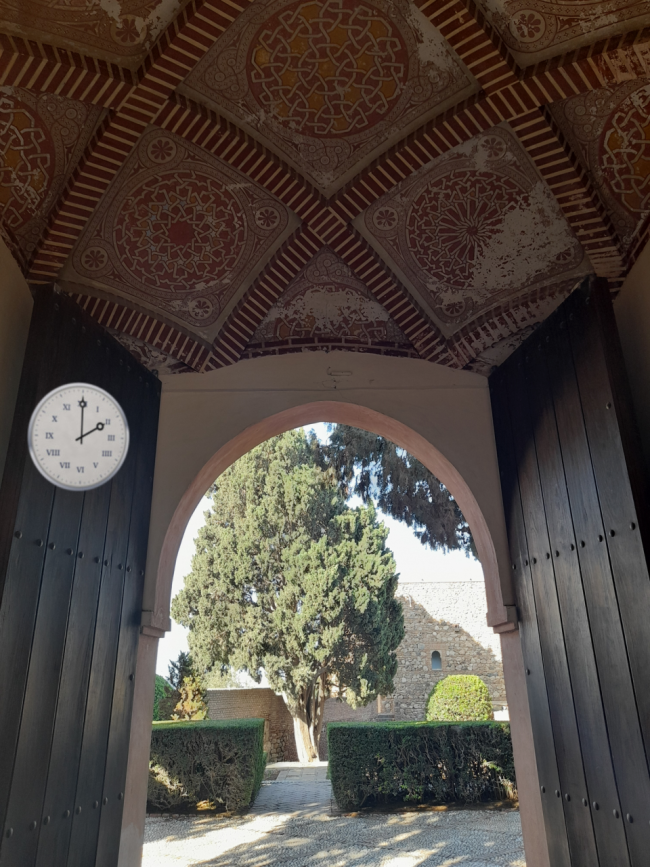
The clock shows h=2 m=0
